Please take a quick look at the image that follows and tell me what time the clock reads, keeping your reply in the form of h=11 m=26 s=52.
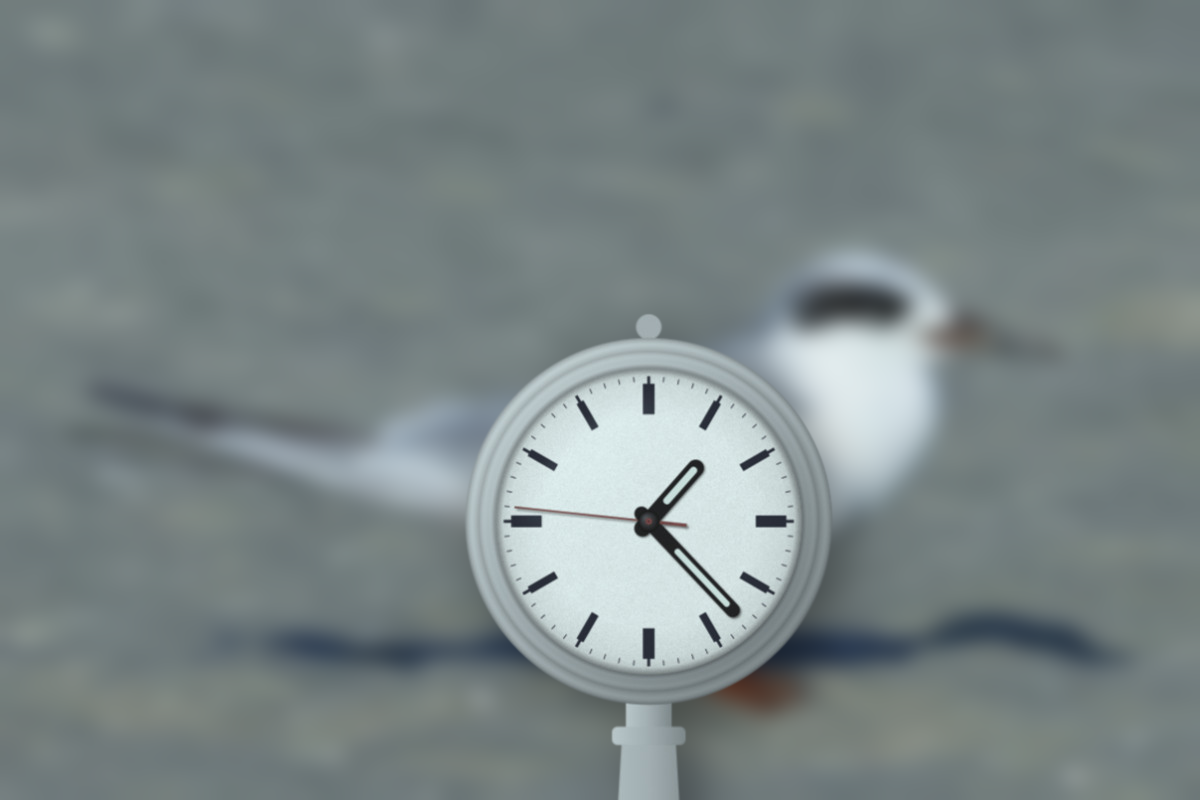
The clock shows h=1 m=22 s=46
